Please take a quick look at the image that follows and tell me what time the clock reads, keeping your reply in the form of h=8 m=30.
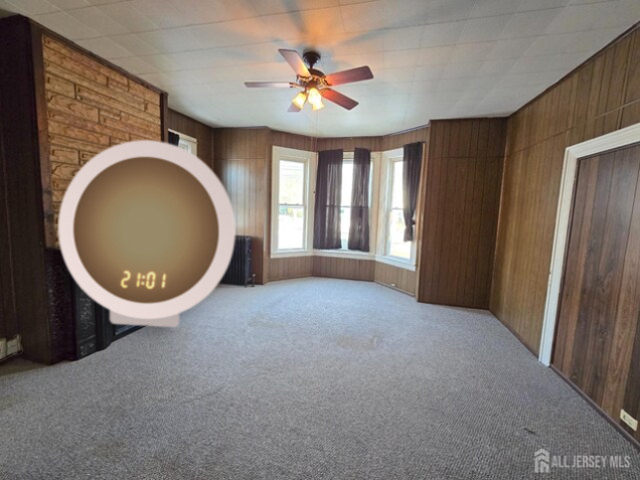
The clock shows h=21 m=1
